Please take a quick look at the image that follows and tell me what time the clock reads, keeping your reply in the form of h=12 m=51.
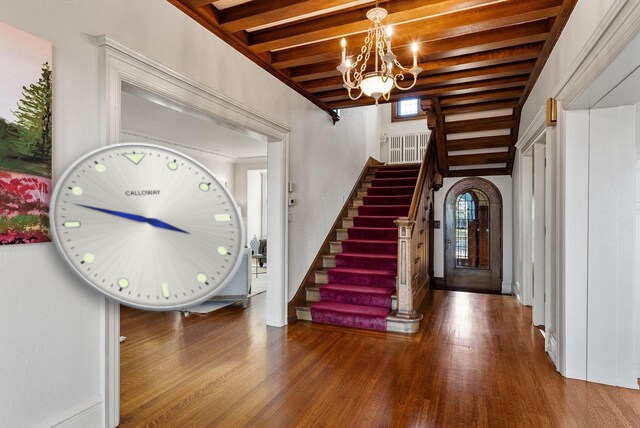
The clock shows h=3 m=48
